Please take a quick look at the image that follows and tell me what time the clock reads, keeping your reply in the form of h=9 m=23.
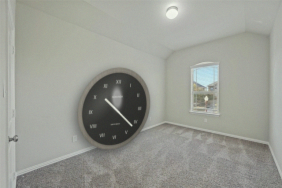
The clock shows h=10 m=22
